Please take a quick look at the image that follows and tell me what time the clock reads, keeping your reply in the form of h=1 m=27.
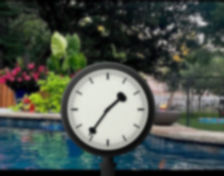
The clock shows h=1 m=36
